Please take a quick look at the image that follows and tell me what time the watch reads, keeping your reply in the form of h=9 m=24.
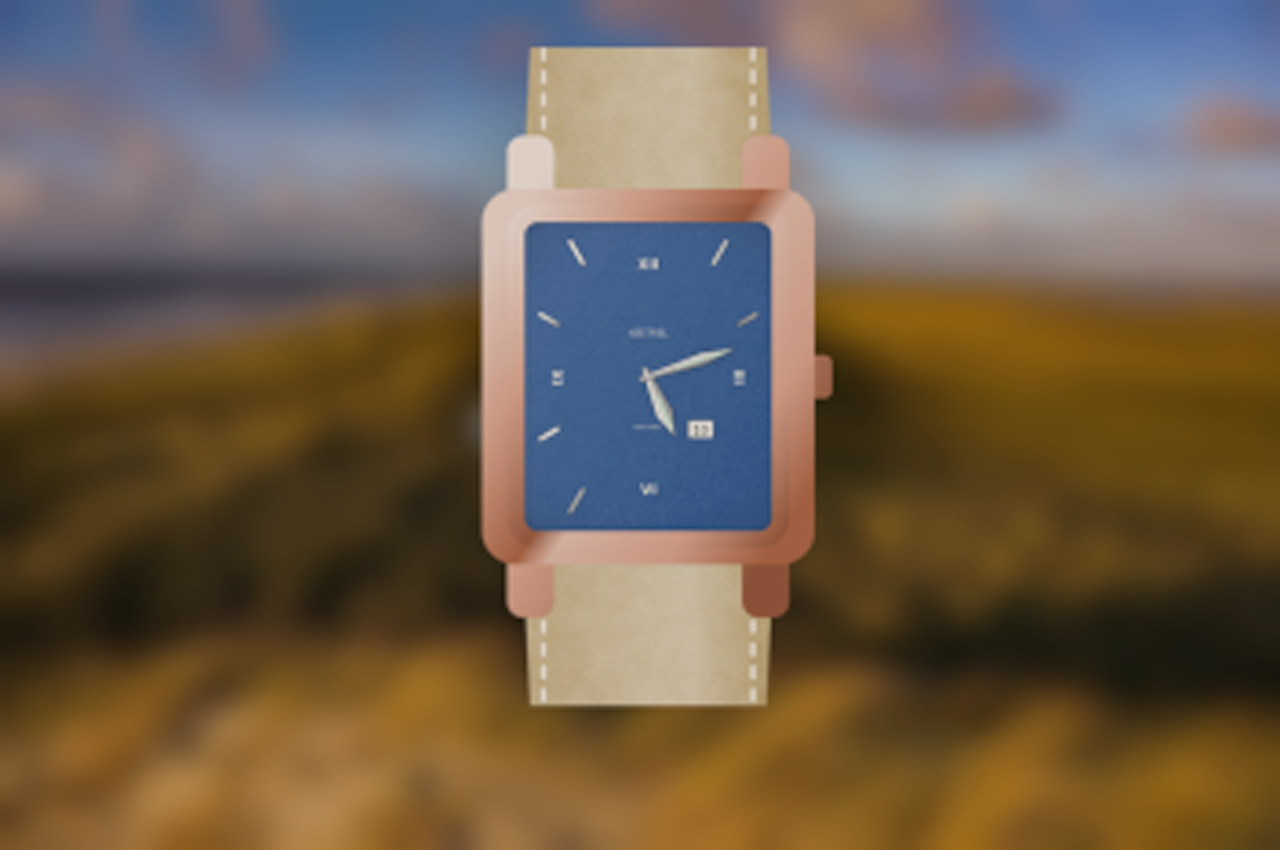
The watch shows h=5 m=12
